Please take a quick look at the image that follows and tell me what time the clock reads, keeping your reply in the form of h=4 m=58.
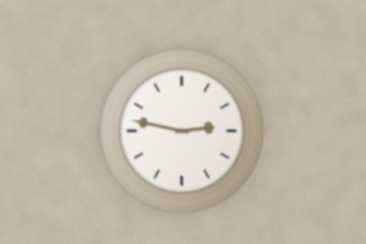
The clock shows h=2 m=47
